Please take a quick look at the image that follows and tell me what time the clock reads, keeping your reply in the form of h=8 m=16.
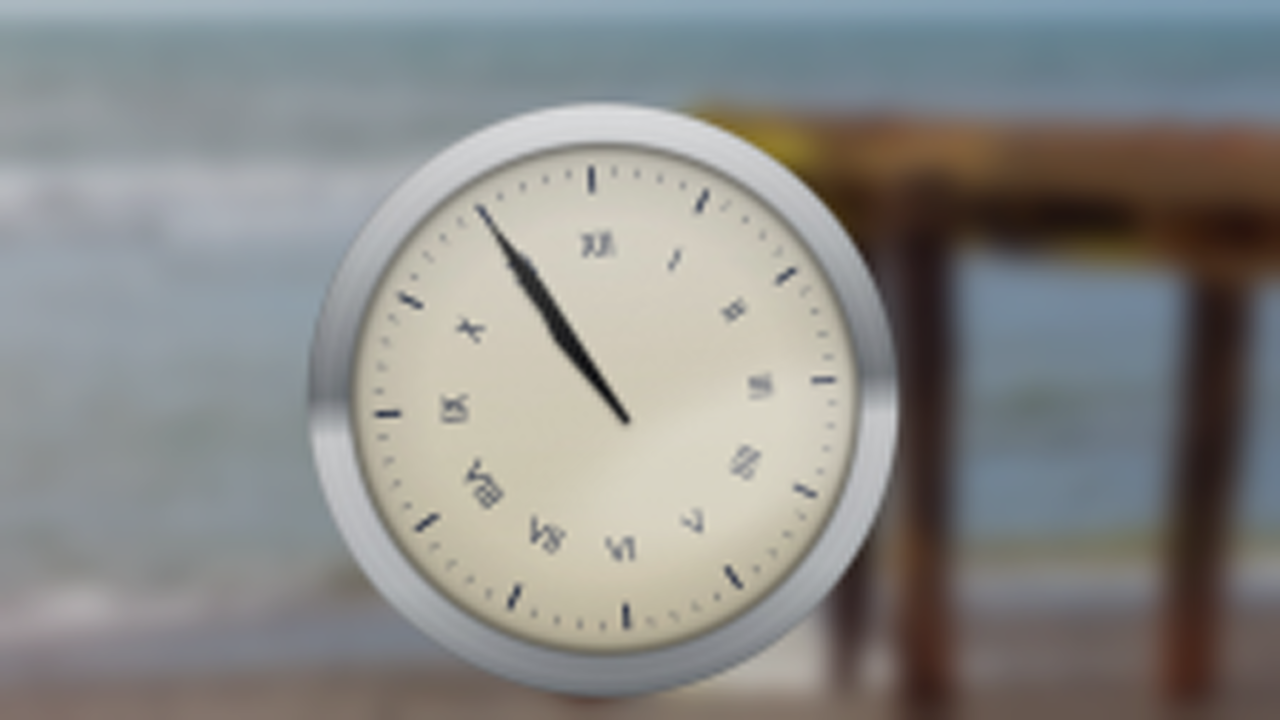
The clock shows h=10 m=55
